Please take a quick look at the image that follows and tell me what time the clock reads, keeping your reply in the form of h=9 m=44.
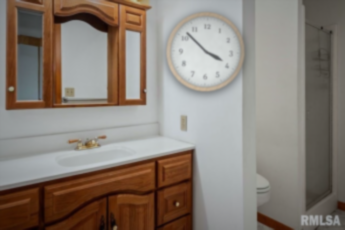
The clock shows h=3 m=52
